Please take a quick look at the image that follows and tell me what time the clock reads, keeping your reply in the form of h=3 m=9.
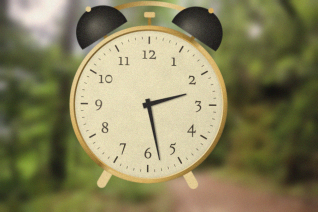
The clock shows h=2 m=28
